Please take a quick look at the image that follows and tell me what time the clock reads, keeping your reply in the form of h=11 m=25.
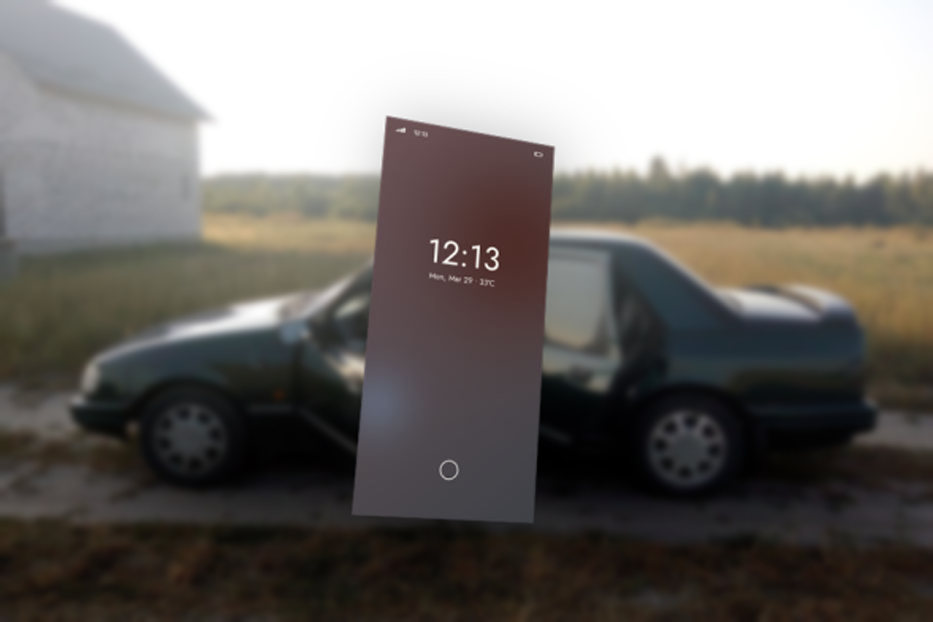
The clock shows h=12 m=13
